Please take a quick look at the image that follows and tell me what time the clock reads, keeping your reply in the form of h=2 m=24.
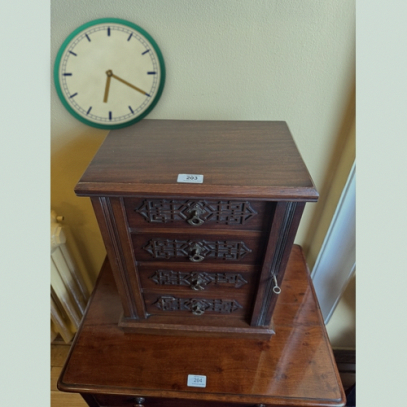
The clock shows h=6 m=20
